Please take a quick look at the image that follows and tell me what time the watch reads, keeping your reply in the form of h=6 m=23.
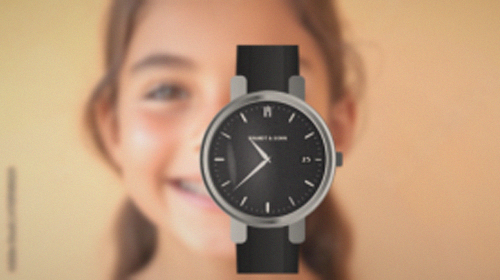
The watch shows h=10 m=38
